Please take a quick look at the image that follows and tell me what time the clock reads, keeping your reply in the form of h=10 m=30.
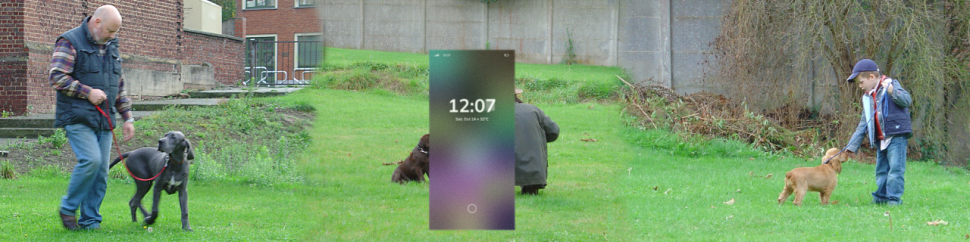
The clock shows h=12 m=7
